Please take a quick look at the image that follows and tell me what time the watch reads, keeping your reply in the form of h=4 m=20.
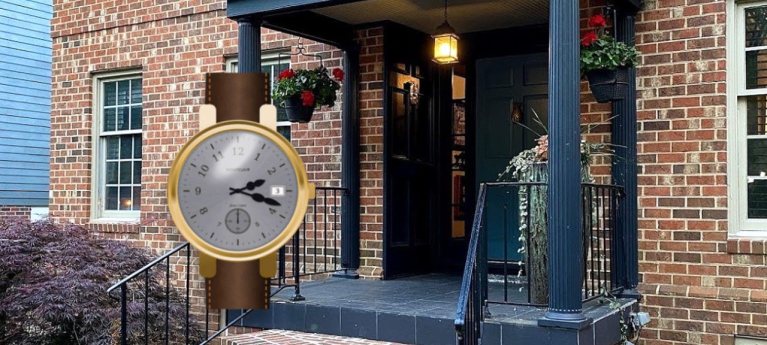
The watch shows h=2 m=18
